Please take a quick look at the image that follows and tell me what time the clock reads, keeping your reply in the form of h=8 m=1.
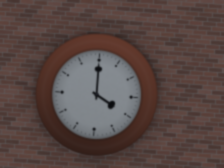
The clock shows h=4 m=0
